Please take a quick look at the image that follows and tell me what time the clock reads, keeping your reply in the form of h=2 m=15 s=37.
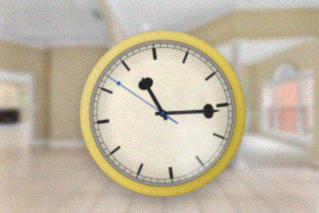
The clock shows h=11 m=15 s=52
